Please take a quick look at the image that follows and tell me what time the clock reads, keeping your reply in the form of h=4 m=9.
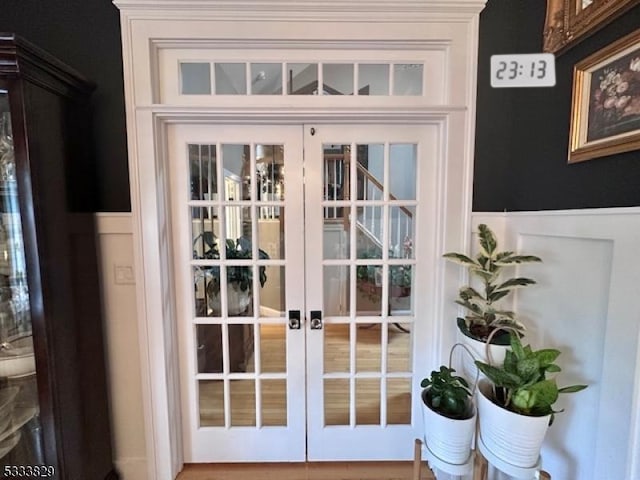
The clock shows h=23 m=13
